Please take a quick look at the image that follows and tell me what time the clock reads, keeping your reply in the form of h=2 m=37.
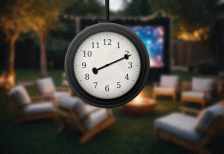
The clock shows h=8 m=11
